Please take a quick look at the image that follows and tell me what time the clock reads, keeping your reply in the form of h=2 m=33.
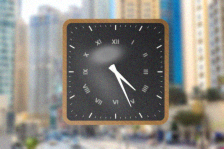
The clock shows h=4 m=26
